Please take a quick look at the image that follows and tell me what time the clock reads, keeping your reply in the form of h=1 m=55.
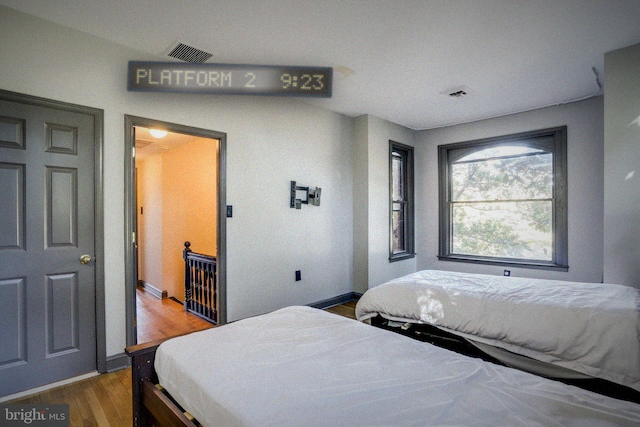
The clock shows h=9 m=23
